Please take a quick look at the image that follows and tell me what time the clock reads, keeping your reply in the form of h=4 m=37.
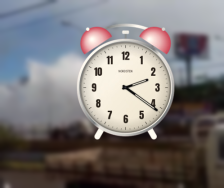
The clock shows h=2 m=21
